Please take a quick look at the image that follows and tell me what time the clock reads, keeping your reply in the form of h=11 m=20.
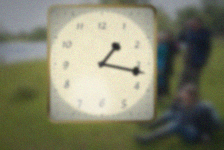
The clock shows h=1 m=17
